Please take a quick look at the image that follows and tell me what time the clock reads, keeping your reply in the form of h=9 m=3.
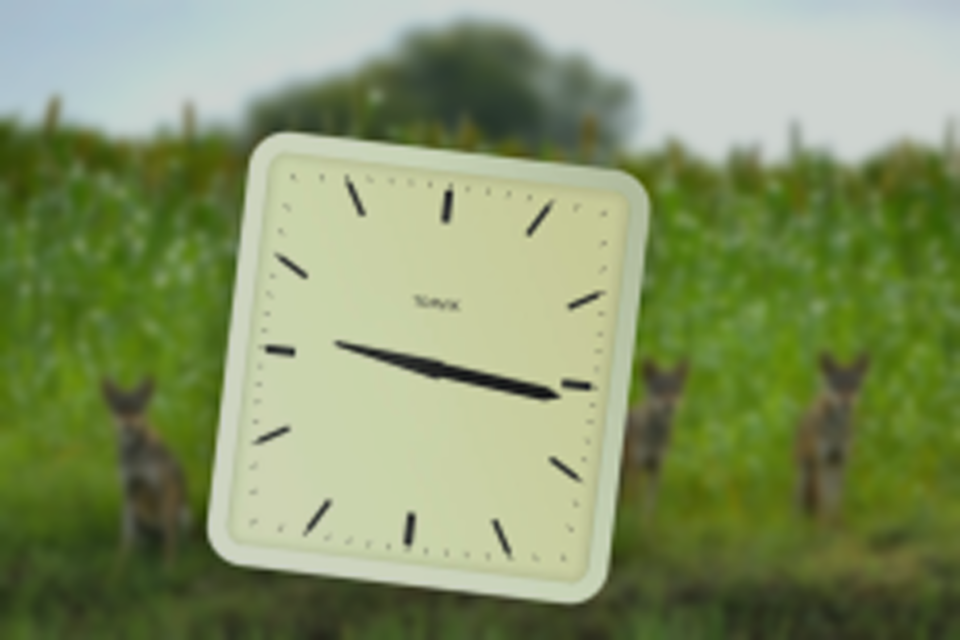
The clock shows h=9 m=16
